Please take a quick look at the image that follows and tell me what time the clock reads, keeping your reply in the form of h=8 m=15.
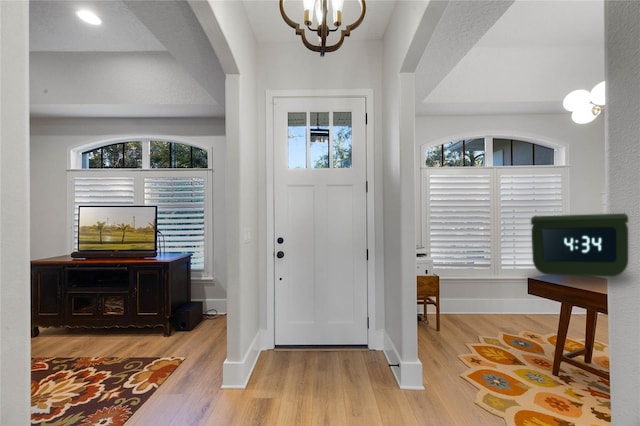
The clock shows h=4 m=34
